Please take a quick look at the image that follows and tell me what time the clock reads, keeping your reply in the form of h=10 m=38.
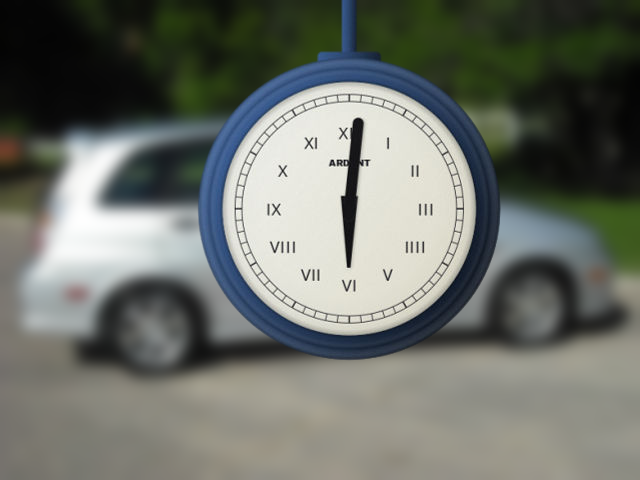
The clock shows h=6 m=1
